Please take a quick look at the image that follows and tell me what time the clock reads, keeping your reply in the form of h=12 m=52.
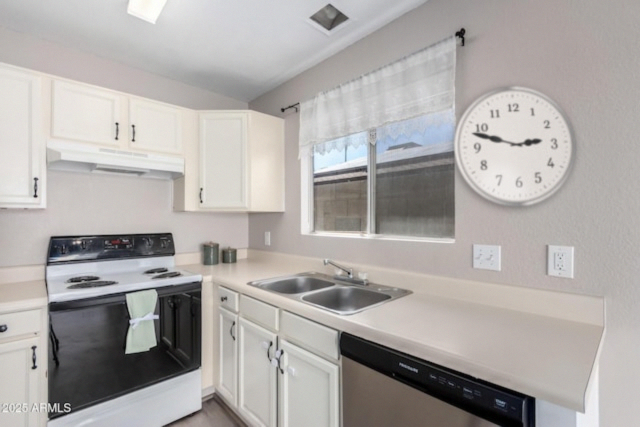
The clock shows h=2 m=48
